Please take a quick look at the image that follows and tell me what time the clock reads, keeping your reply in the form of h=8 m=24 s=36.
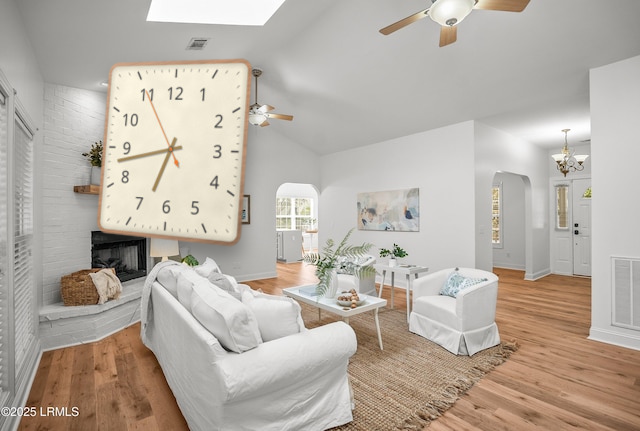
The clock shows h=6 m=42 s=55
